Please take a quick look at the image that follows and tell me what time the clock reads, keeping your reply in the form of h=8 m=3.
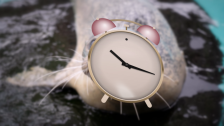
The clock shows h=10 m=17
